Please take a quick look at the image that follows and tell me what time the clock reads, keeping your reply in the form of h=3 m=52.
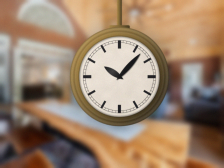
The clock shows h=10 m=7
